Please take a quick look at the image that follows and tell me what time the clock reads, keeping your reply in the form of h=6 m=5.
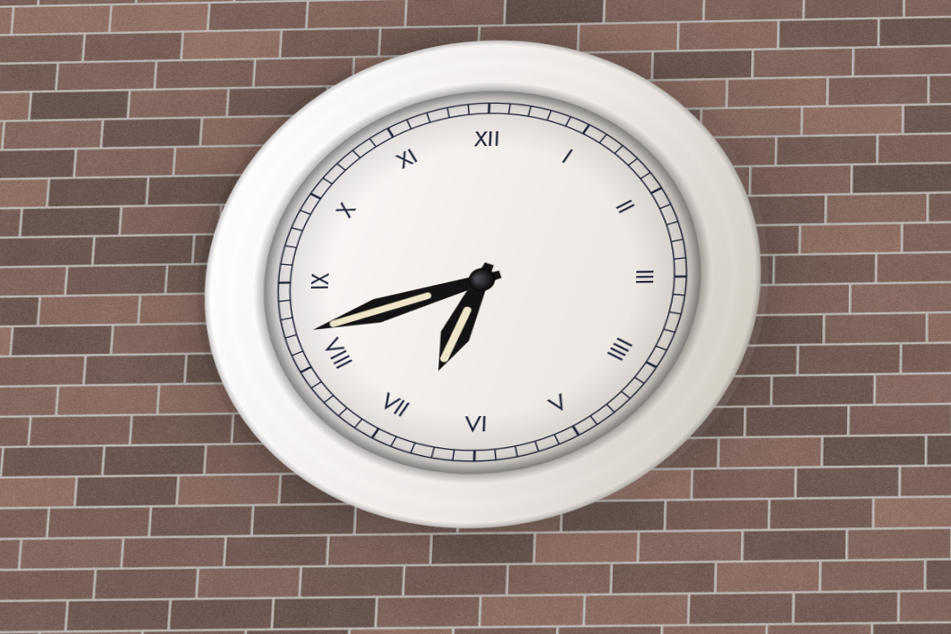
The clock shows h=6 m=42
